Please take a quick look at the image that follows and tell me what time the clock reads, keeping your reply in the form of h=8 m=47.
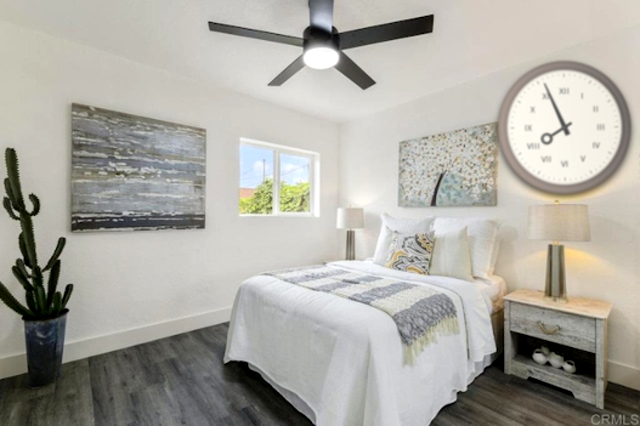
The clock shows h=7 m=56
